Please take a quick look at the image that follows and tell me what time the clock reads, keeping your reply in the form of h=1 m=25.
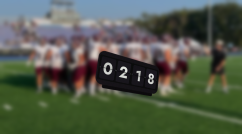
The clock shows h=2 m=18
